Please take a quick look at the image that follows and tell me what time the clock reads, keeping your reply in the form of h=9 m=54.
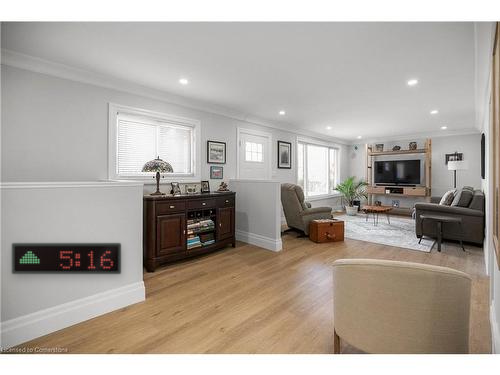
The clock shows h=5 m=16
